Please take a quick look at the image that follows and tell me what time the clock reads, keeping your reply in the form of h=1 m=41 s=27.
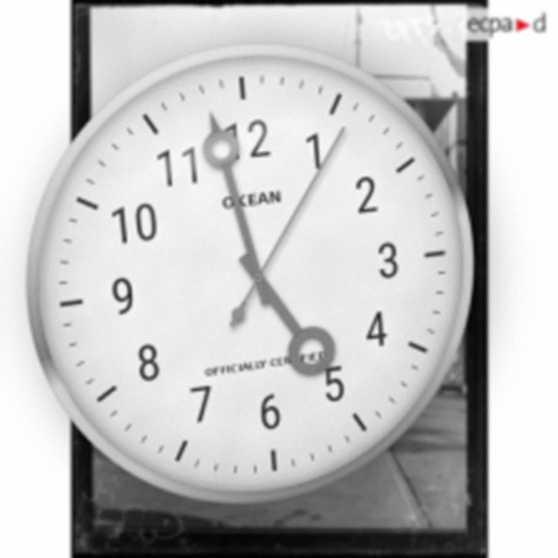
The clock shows h=4 m=58 s=6
